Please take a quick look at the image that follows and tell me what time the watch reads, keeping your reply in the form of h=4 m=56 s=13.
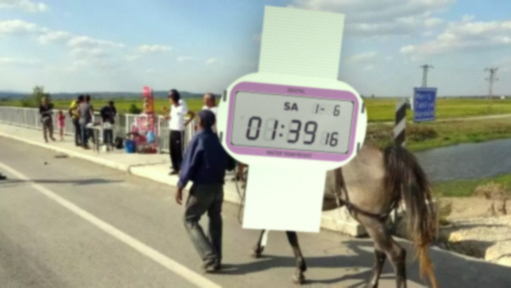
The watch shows h=1 m=39 s=16
